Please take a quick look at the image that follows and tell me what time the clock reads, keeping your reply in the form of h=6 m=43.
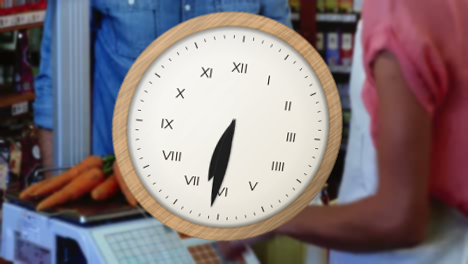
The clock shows h=6 m=31
